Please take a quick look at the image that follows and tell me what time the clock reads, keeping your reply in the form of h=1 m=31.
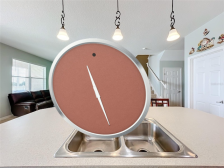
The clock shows h=11 m=27
